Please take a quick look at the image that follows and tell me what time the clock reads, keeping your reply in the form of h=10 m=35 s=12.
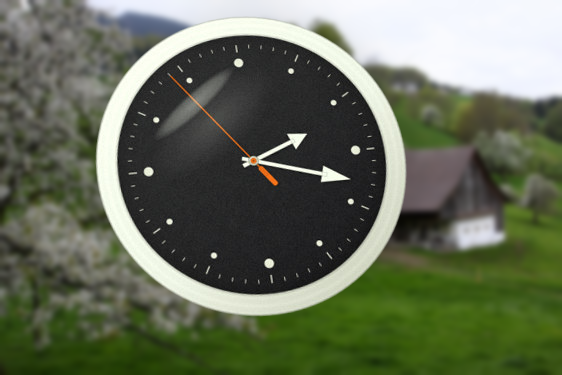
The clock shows h=2 m=17 s=54
